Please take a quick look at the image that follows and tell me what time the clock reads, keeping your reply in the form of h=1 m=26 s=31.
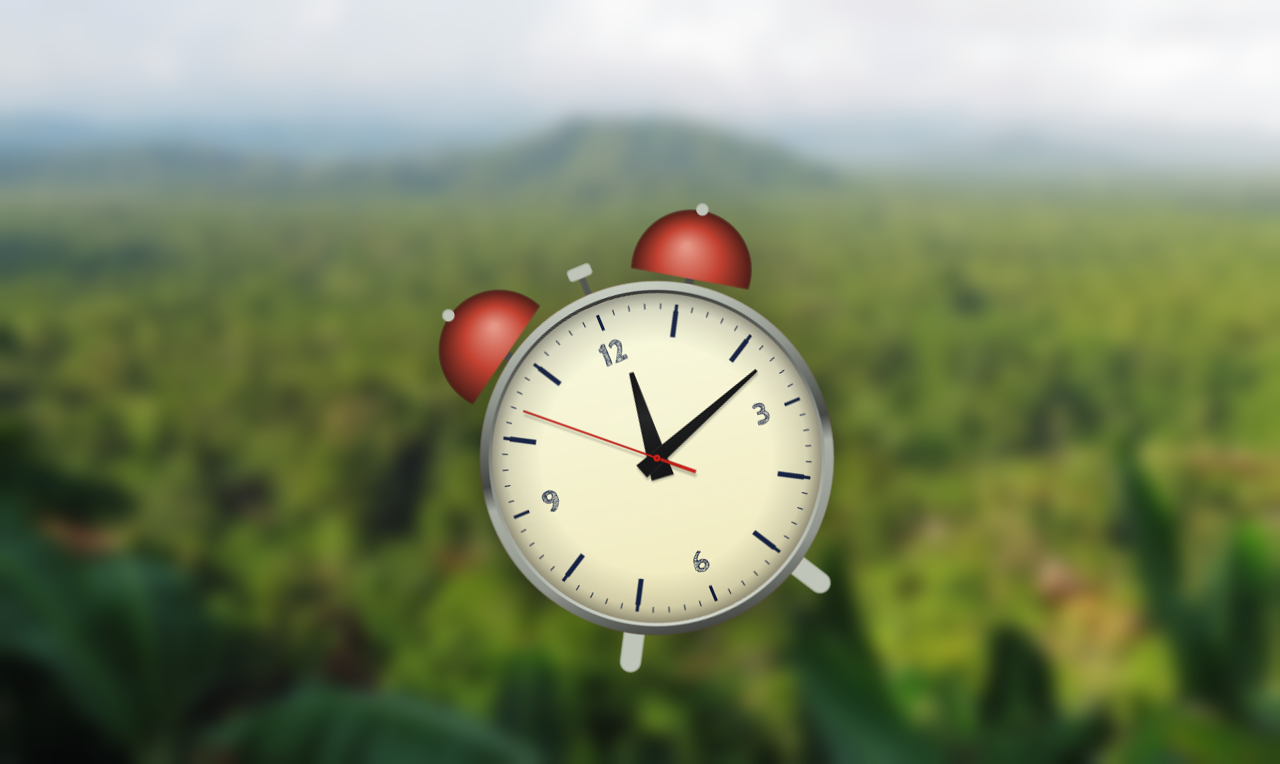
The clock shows h=12 m=11 s=52
